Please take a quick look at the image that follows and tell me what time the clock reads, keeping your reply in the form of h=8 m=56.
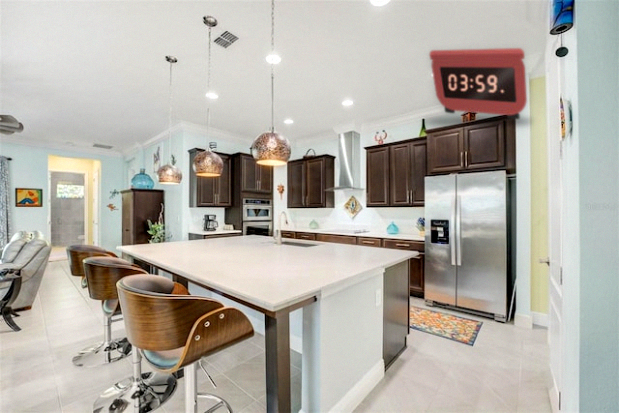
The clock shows h=3 m=59
